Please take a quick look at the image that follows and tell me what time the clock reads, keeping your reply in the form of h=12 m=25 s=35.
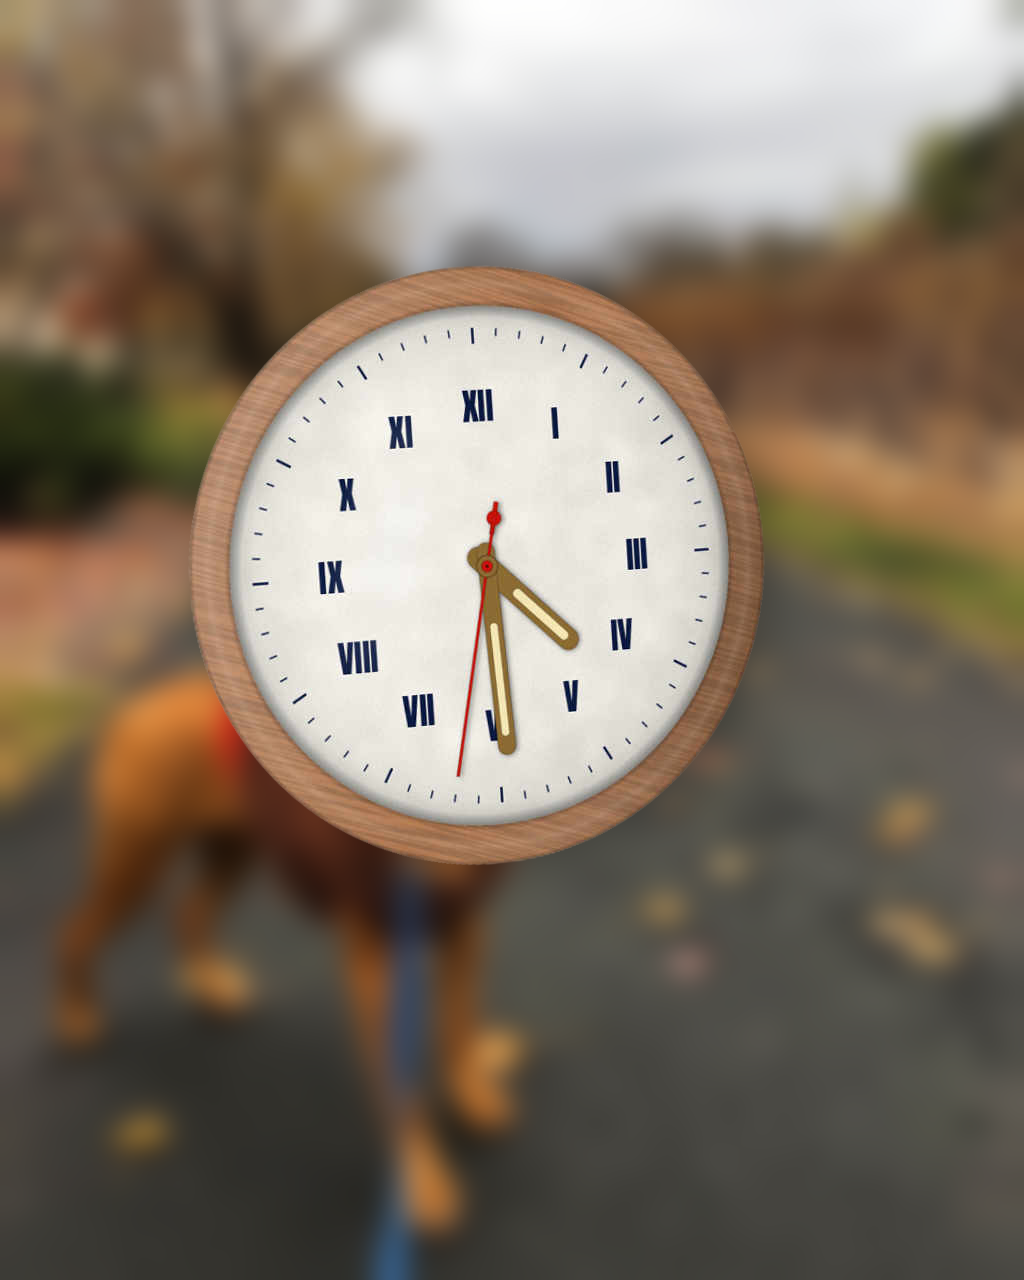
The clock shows h=4 m=29 s=32
